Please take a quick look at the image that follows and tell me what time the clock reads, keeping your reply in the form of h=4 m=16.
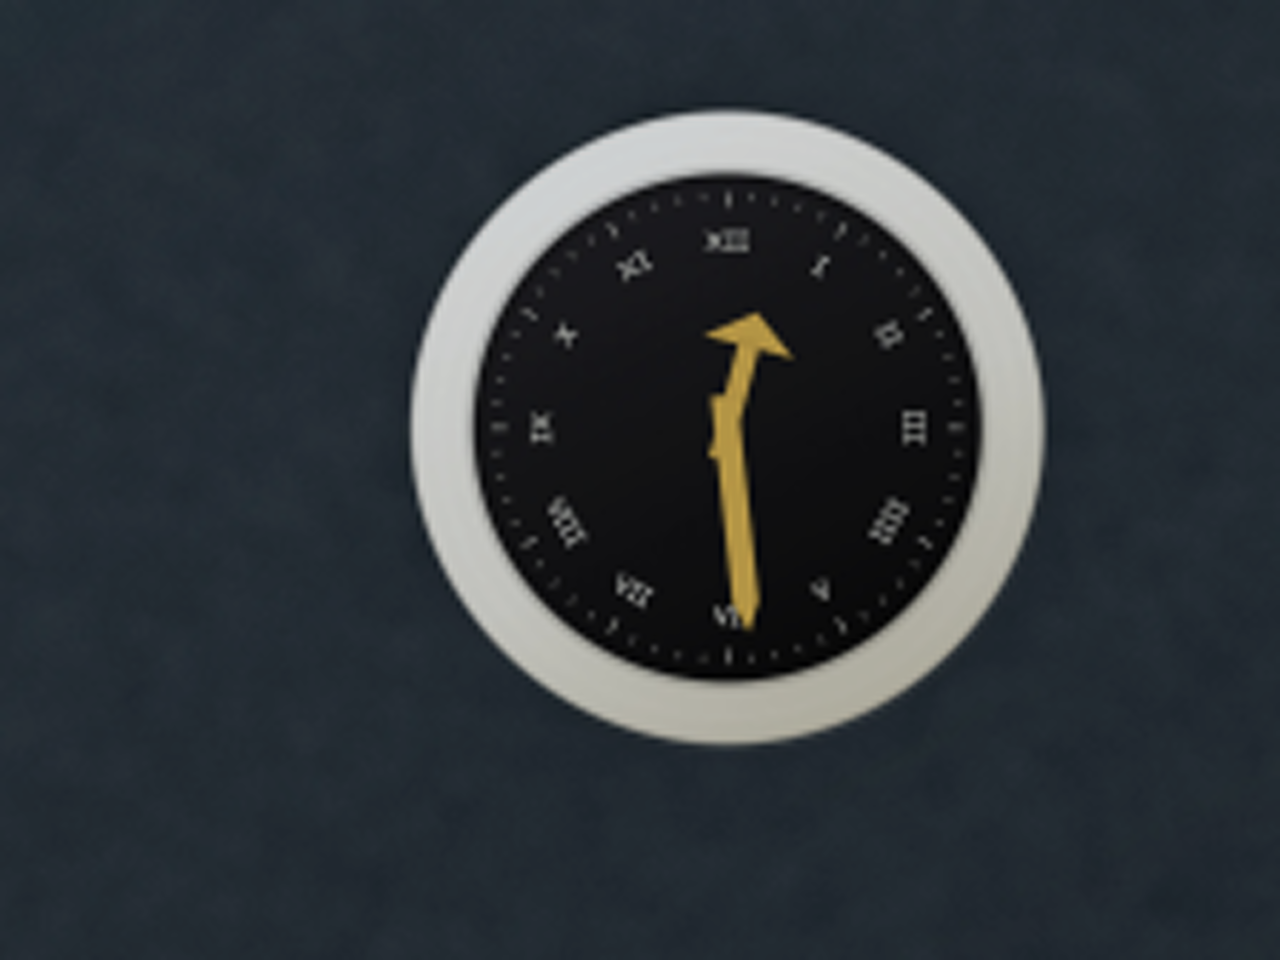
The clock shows h=12 m=29
